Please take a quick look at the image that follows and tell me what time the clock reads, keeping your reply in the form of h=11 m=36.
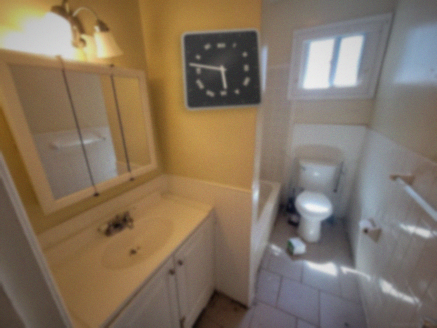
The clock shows h=5 m=47
